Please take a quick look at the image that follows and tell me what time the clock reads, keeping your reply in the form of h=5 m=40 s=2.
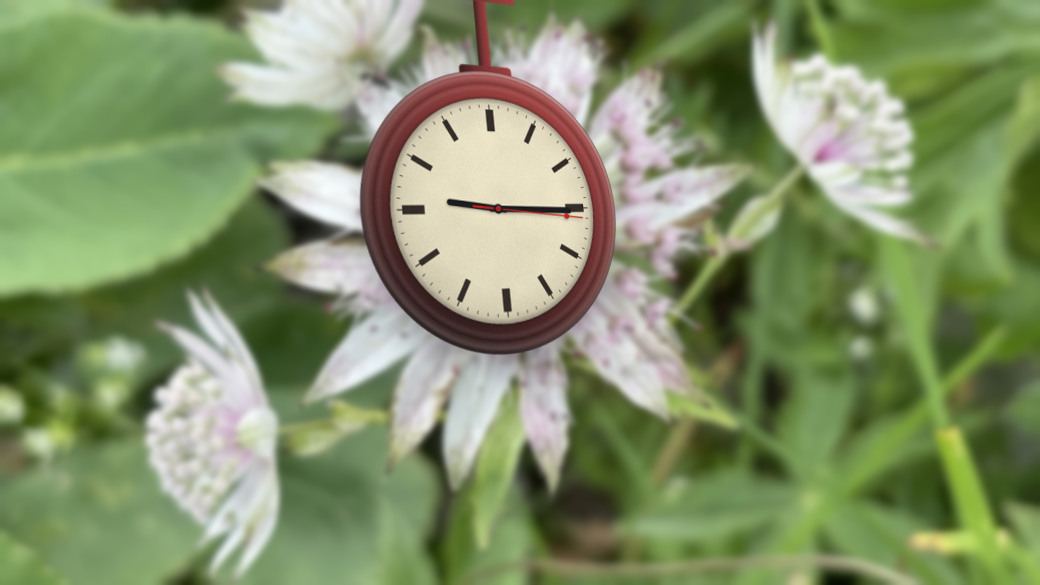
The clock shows h=9 m=15 s=16
